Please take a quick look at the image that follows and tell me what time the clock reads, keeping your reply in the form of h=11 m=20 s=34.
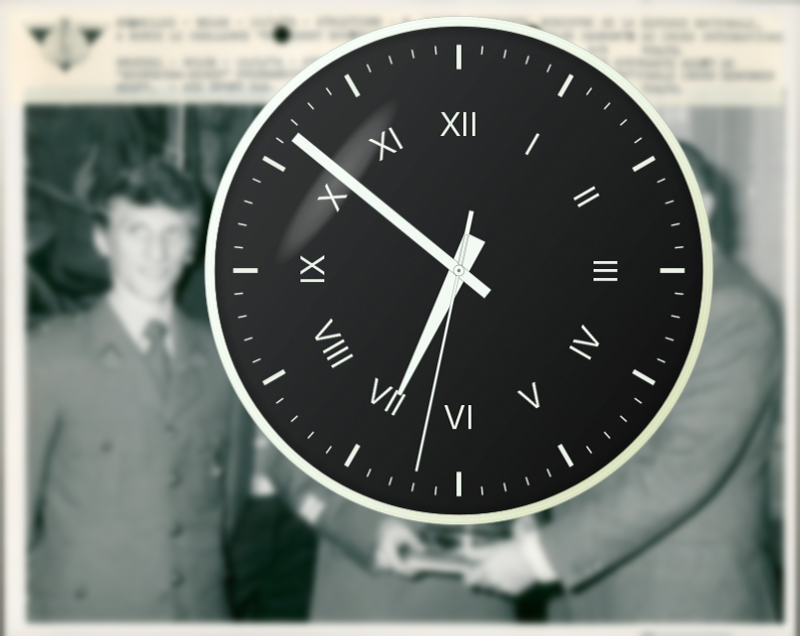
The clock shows h=6 m=51 s=32
